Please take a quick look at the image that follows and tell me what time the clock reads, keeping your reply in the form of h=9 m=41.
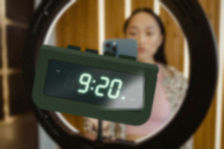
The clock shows h=9 m=20
